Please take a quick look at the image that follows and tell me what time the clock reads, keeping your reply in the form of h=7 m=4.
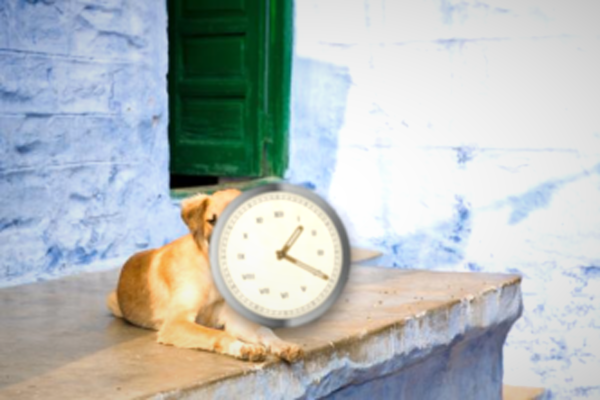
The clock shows h=1 m=20
